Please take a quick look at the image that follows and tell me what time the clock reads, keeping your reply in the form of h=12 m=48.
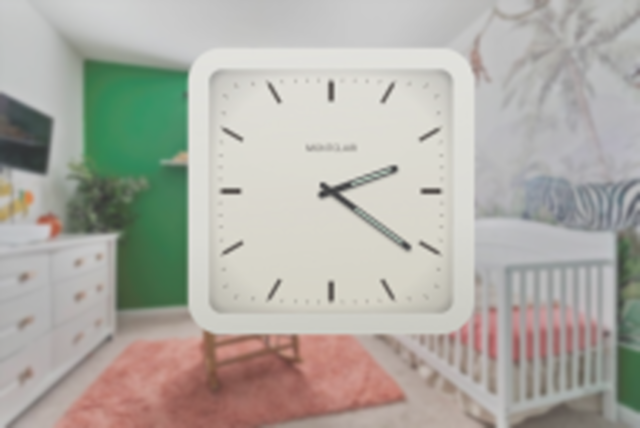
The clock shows h=2 m=21
